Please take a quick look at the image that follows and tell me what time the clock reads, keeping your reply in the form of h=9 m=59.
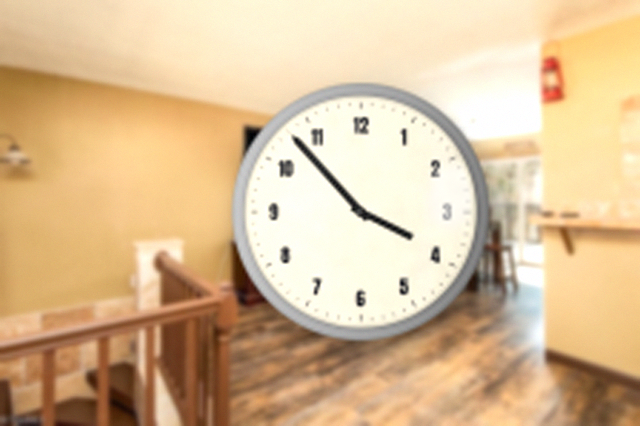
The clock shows h=3 m=53
